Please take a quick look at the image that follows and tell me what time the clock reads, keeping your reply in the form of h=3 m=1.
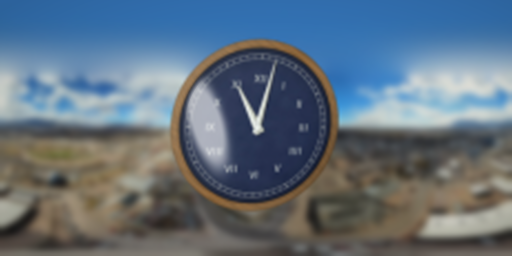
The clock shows h=11 m=2
